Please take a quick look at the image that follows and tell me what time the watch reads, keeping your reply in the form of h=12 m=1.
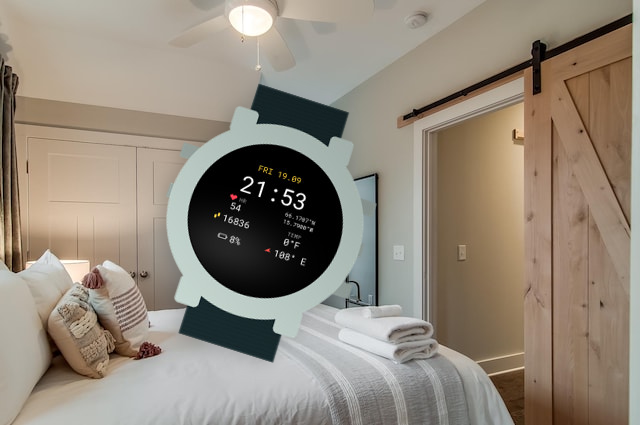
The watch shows h=21 m=53
